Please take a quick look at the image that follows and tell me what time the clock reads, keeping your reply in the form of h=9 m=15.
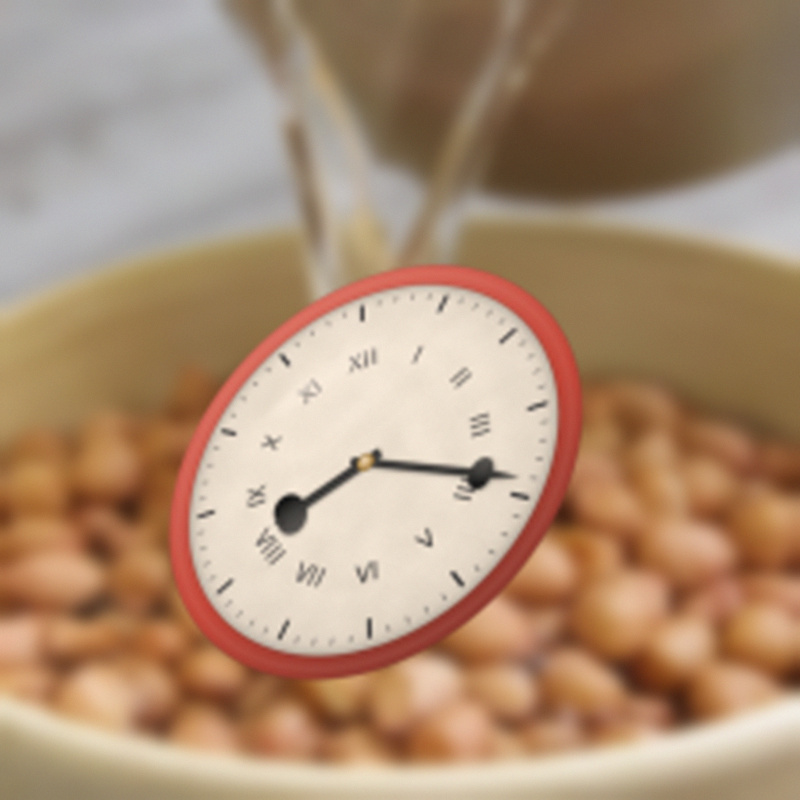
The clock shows h=8 m=19
